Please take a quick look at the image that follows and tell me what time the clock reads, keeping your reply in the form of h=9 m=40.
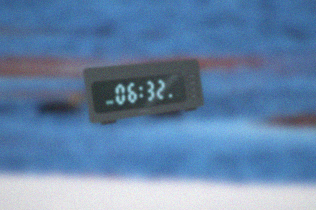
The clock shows h=6 m=32
